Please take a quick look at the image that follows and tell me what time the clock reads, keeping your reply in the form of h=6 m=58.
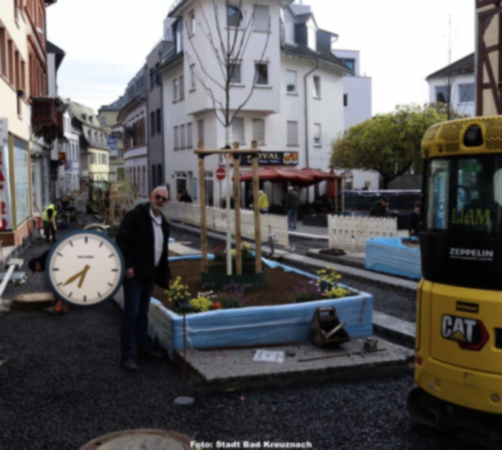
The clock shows h=6 m=39
